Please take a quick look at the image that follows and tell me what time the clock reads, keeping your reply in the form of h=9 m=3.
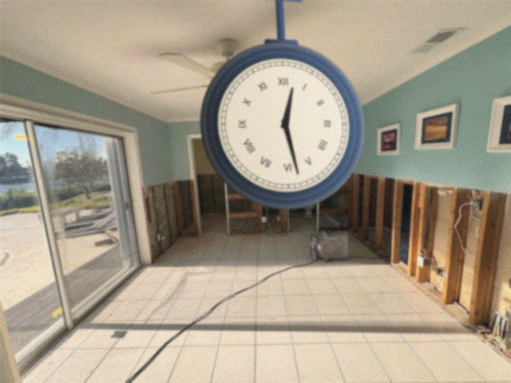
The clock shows h=12 m=28
